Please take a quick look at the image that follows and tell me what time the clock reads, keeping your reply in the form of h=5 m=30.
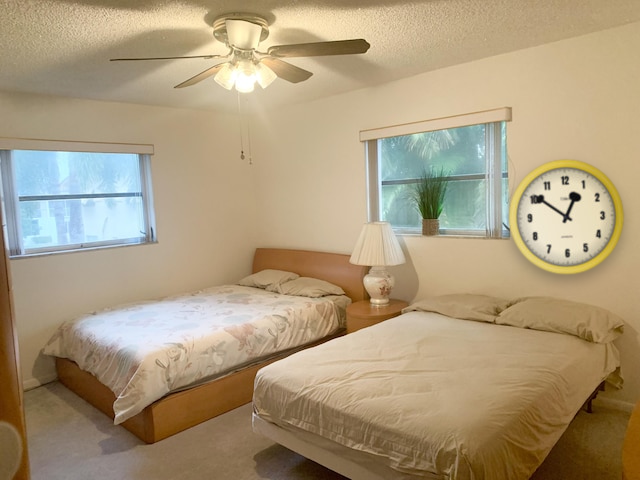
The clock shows h=12 m=51
